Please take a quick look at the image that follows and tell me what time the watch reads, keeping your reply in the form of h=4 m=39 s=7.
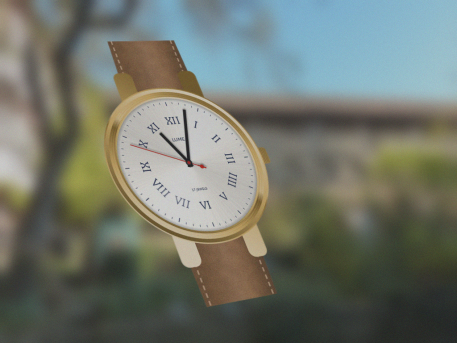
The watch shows h=11 m=2 s=49
